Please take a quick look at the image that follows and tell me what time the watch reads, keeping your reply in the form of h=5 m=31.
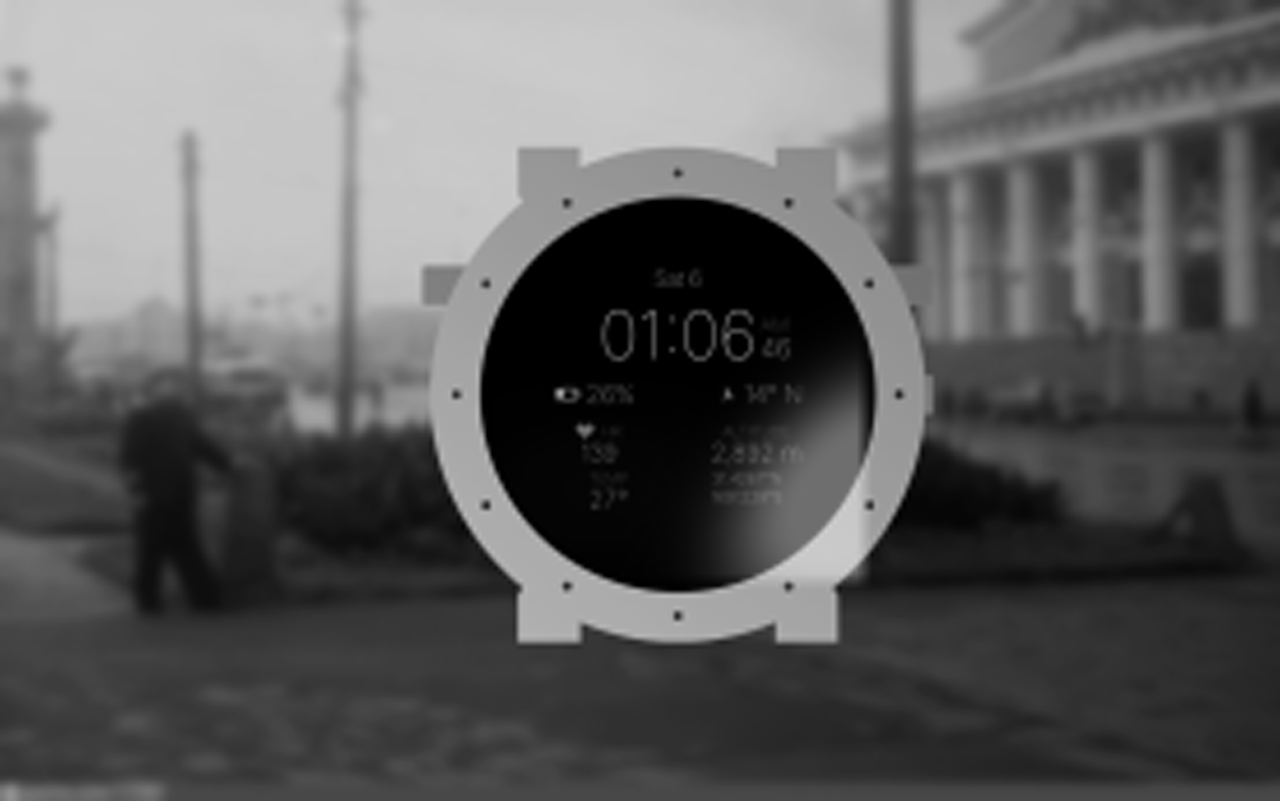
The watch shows h=1 m=6
